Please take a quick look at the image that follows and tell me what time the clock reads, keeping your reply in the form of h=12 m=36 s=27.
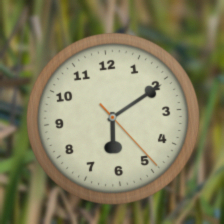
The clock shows h=6 m=10 s=24
